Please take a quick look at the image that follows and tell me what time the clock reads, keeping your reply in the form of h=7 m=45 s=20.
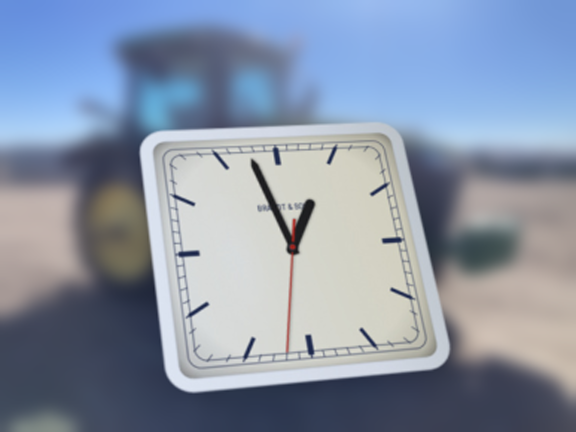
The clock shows h=12 m=57 s=32
